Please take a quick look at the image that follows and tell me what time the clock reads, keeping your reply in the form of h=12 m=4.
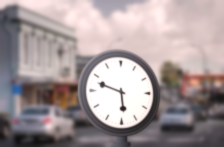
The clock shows h=5 m=48
